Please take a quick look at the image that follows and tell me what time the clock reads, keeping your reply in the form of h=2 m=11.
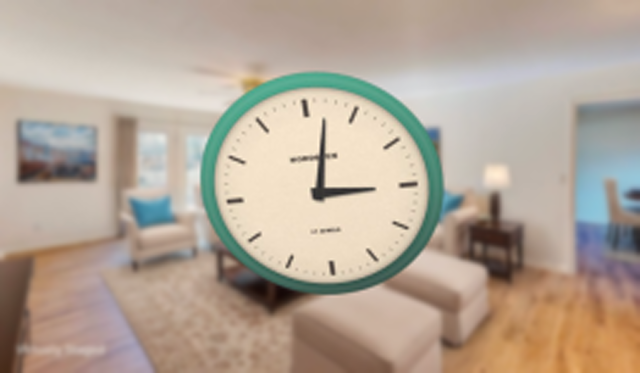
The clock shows h=3 m=2
